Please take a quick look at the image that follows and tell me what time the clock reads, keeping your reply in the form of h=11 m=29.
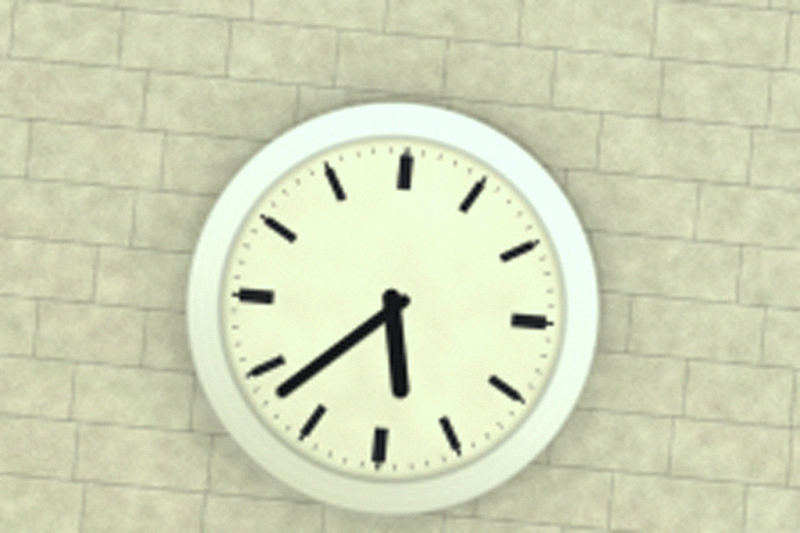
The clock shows h=5 m=38
